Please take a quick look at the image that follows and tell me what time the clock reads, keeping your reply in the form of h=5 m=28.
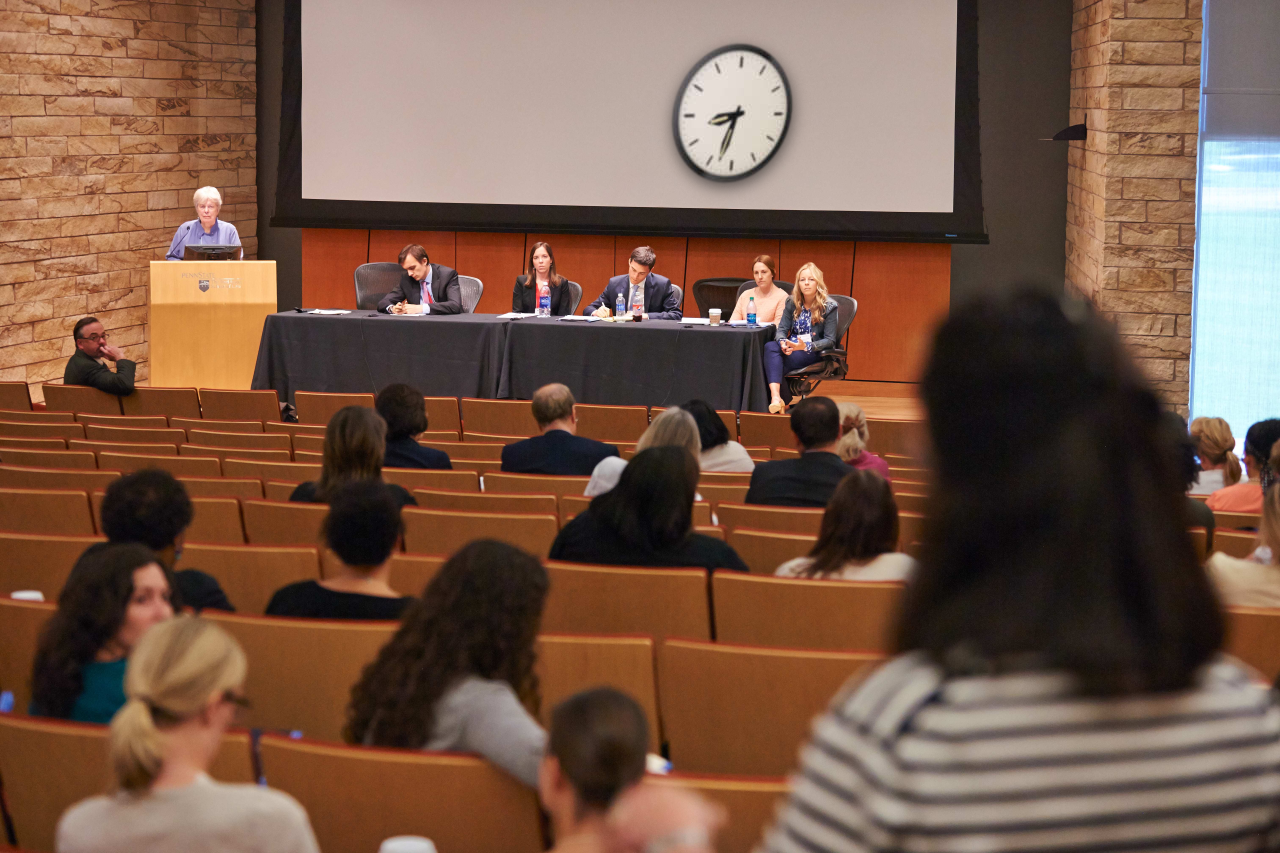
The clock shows h=8 m=33
